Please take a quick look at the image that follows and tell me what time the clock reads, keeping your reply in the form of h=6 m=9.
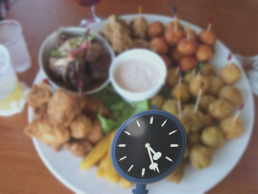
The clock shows h=4 m=26
